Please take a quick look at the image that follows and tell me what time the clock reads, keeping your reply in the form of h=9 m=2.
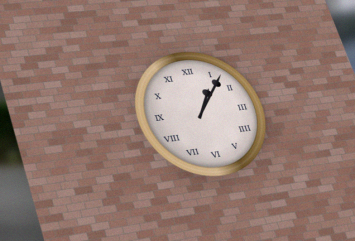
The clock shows h=1 m=7
